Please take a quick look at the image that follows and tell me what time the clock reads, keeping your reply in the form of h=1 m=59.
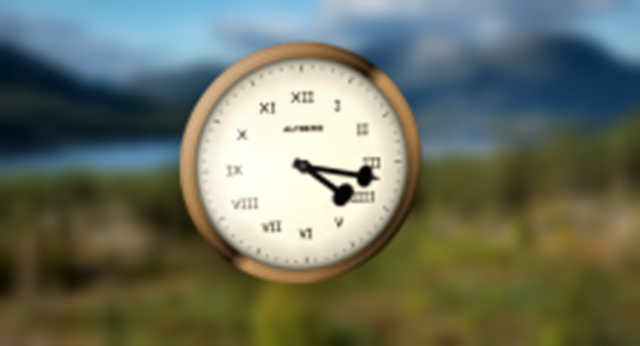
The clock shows h=4 m=17
